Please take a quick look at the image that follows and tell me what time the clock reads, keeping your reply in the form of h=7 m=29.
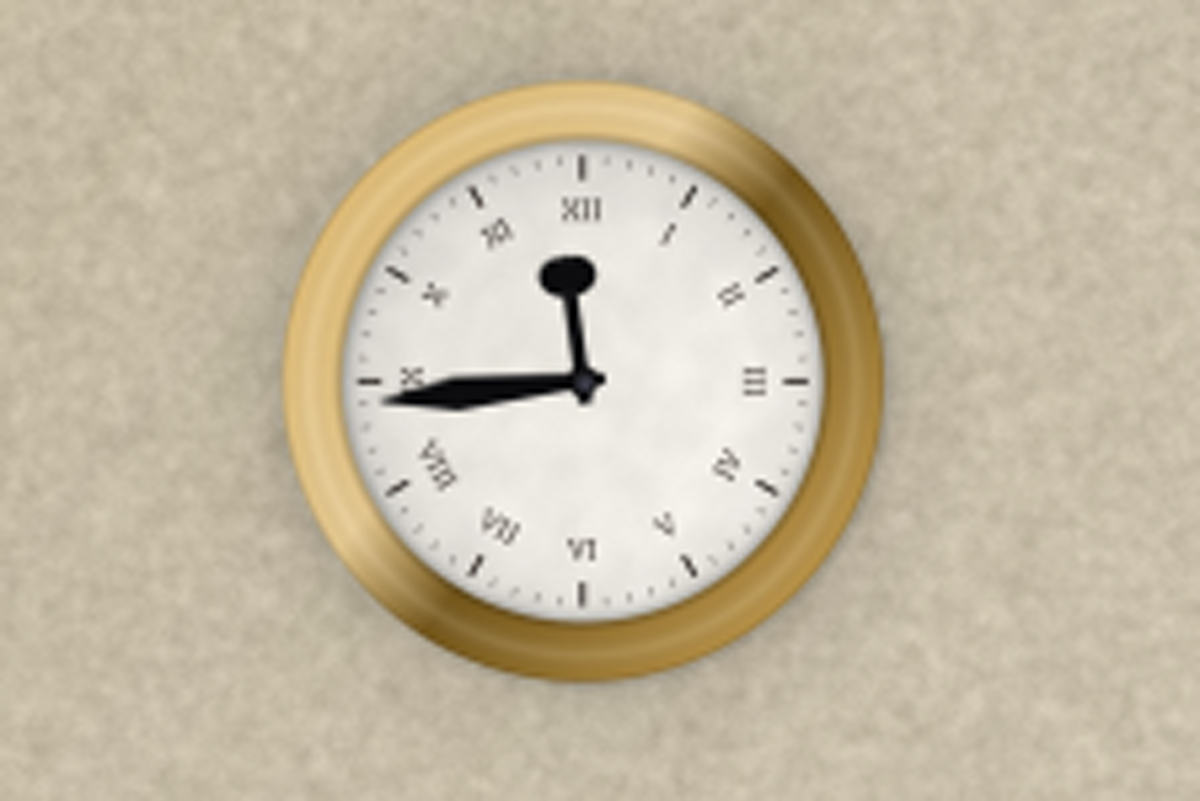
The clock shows h=11 m=44
